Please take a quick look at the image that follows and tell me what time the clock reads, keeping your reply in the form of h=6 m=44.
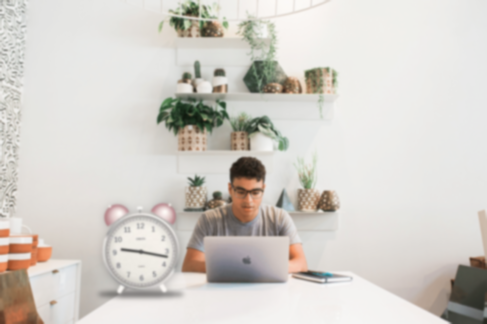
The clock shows h=9 m=17
